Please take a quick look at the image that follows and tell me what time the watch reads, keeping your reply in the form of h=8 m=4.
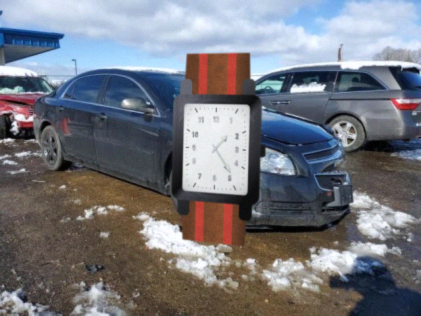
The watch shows h=1 m=24
